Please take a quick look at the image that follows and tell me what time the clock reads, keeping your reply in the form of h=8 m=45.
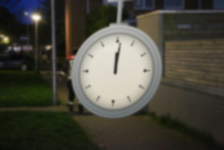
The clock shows h=12 m=1
